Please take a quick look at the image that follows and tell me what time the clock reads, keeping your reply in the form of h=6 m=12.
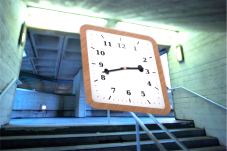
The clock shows h=2 m=42
